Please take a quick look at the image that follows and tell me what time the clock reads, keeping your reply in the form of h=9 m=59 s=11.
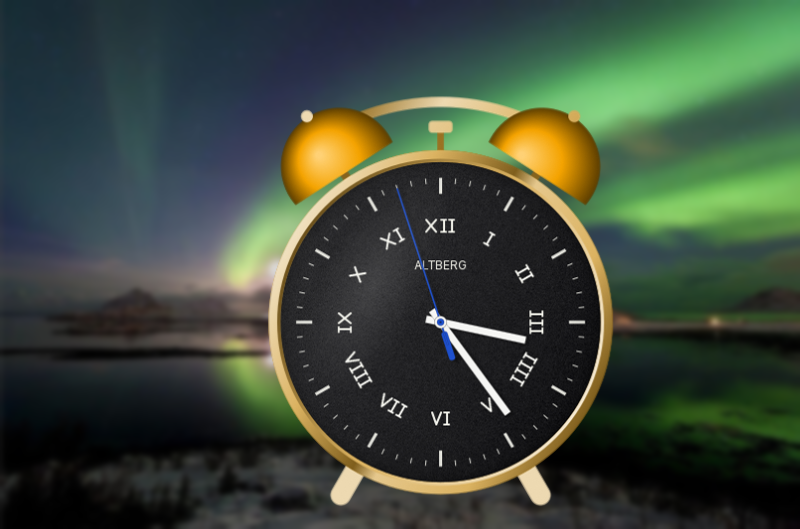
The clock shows h=3 m=23 s=57
